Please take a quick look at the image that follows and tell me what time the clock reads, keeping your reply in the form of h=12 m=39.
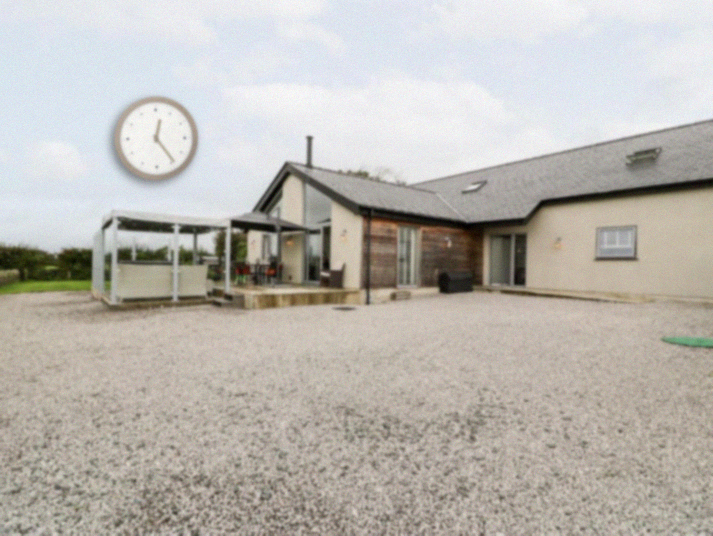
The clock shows h=12 m=24
